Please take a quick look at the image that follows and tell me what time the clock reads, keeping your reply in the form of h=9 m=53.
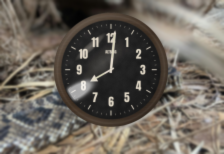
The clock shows h=8 m=1
